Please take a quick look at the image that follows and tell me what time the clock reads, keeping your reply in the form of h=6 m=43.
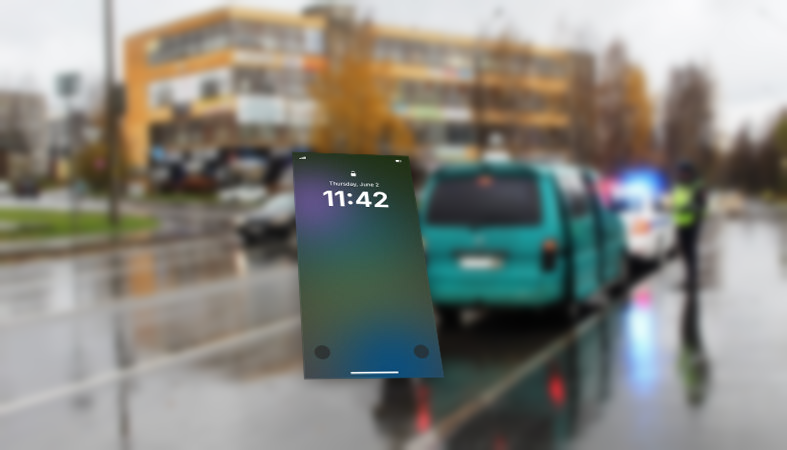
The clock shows h=11 m=42
